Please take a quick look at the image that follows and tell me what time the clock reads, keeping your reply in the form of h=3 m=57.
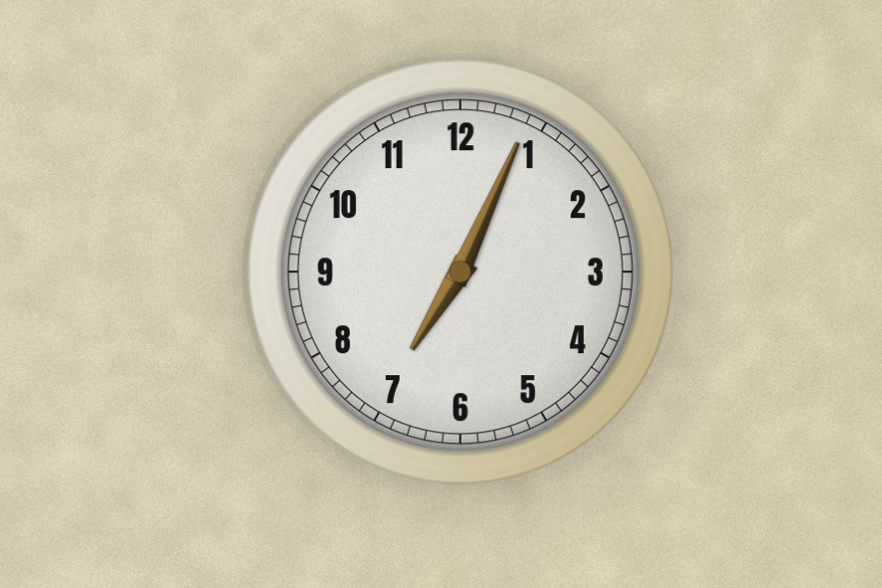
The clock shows h=7 m=4
